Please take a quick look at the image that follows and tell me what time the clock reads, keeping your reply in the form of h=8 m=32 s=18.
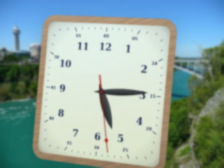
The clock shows h=5 m=14 s=28
